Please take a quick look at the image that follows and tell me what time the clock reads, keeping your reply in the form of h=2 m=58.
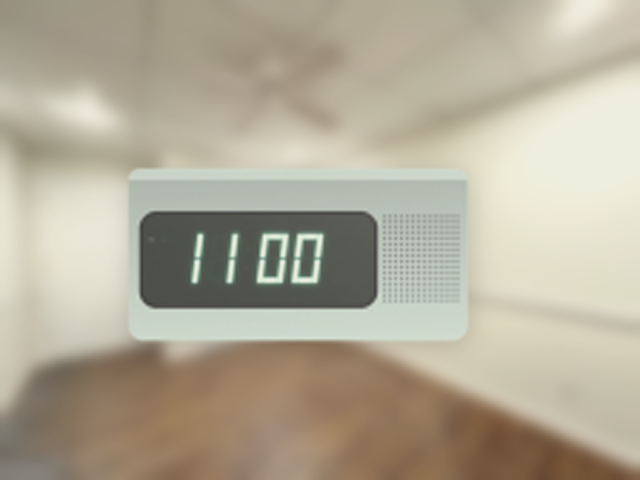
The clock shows h=11 m=0
